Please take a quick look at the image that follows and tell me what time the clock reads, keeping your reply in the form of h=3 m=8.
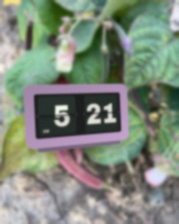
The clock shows h=5 m=21
